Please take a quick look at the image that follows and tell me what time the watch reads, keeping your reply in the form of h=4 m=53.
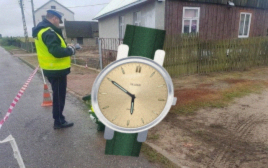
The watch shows h=5 m=50
